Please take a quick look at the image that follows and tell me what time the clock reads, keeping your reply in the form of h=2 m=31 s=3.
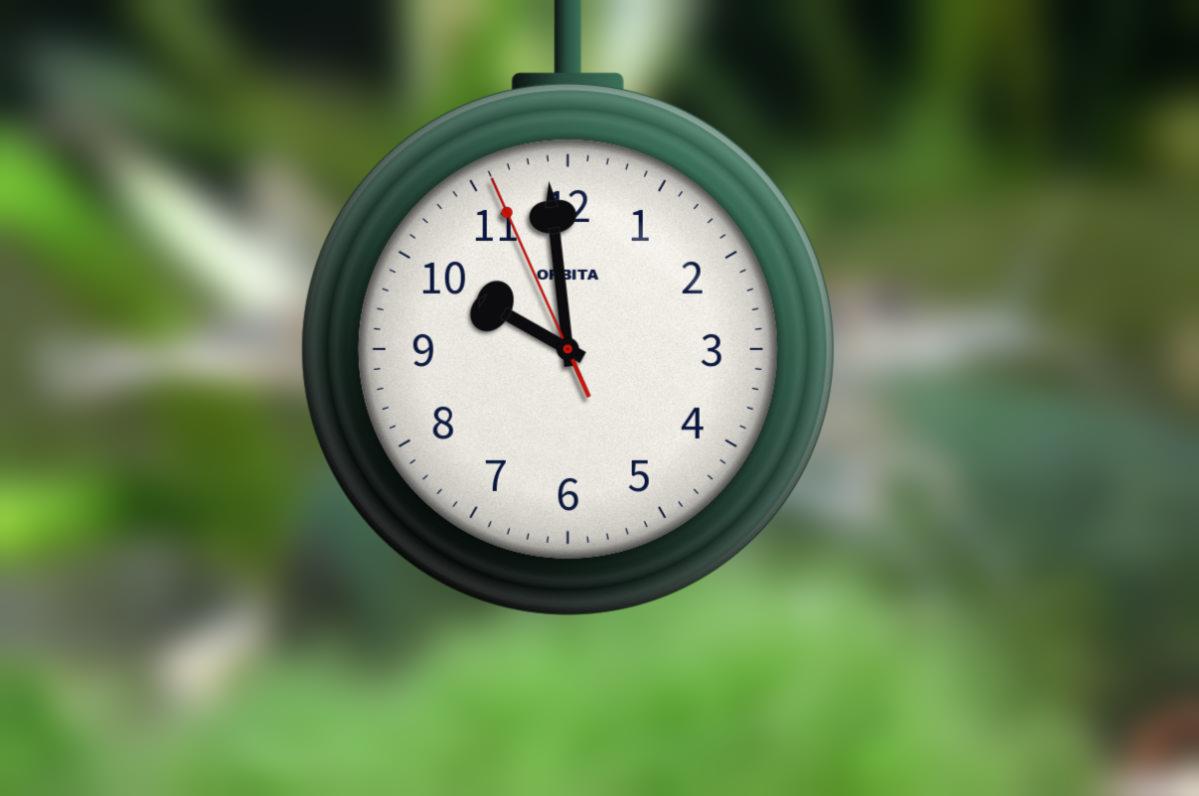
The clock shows h=9 m=58 s=56
